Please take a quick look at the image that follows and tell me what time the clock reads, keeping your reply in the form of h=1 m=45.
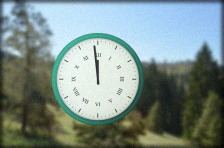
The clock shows h=11 m=59
